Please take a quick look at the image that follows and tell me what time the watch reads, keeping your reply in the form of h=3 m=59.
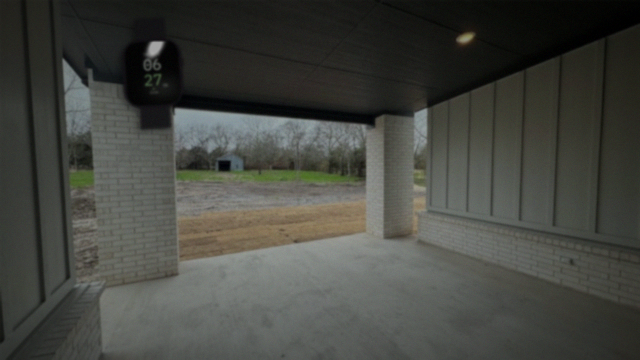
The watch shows h=6 m=27
